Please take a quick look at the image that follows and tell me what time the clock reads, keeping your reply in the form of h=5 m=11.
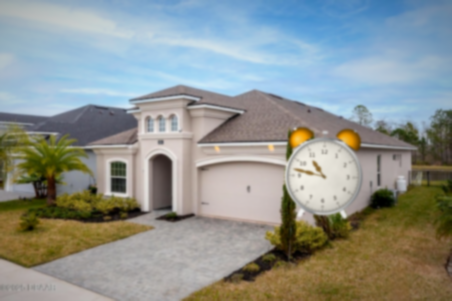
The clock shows h=10 m=47
